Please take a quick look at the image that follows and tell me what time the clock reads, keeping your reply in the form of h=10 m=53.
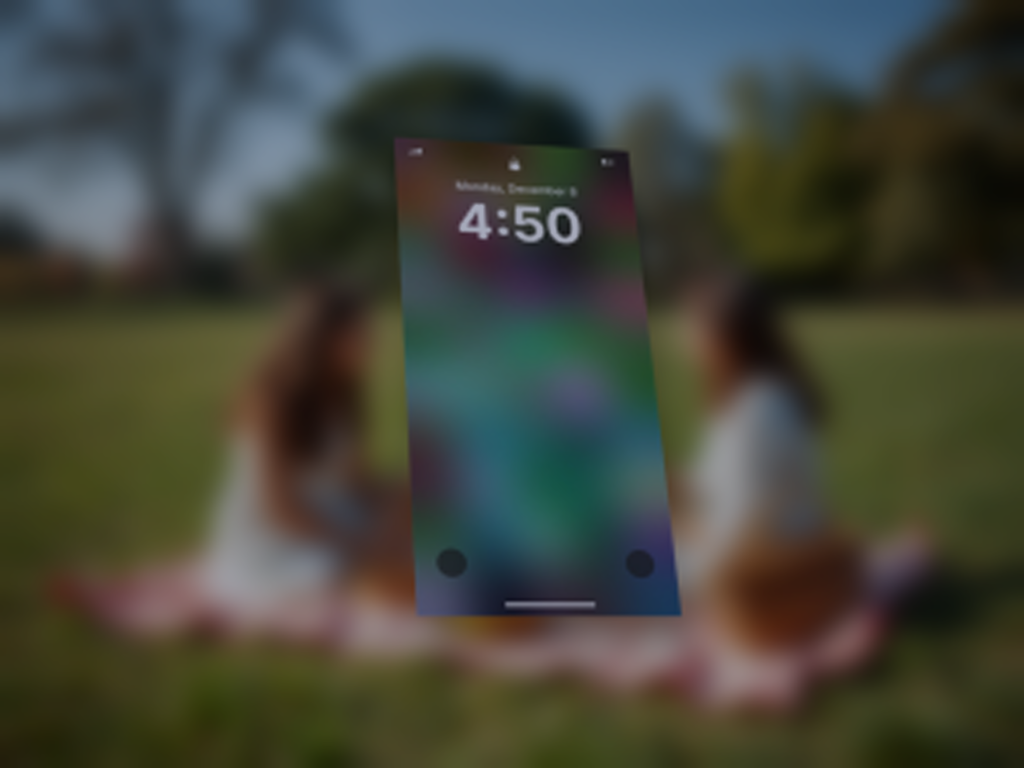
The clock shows h=4 m=50
